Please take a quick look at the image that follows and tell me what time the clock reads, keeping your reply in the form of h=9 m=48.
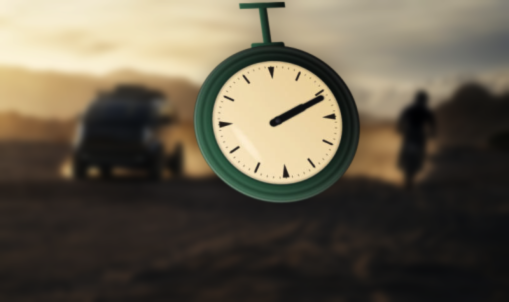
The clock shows h=2 m=11
